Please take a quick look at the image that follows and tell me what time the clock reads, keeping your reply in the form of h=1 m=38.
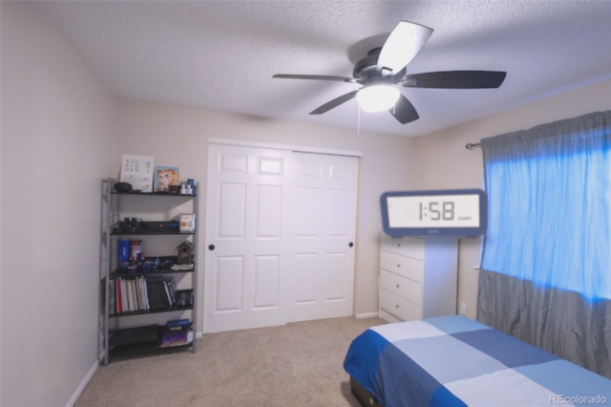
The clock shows h=1 m=58
